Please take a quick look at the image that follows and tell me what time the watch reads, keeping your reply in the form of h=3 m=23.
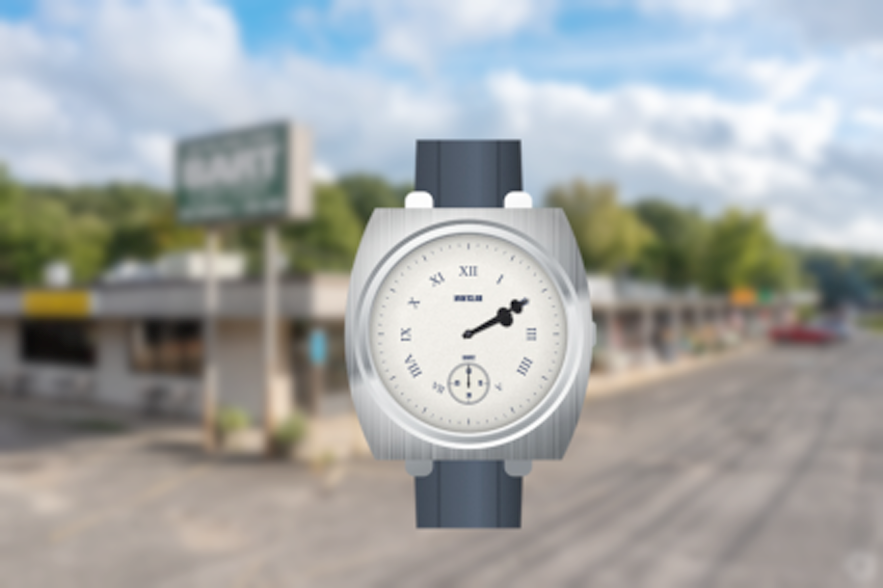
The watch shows h=2 m=10
